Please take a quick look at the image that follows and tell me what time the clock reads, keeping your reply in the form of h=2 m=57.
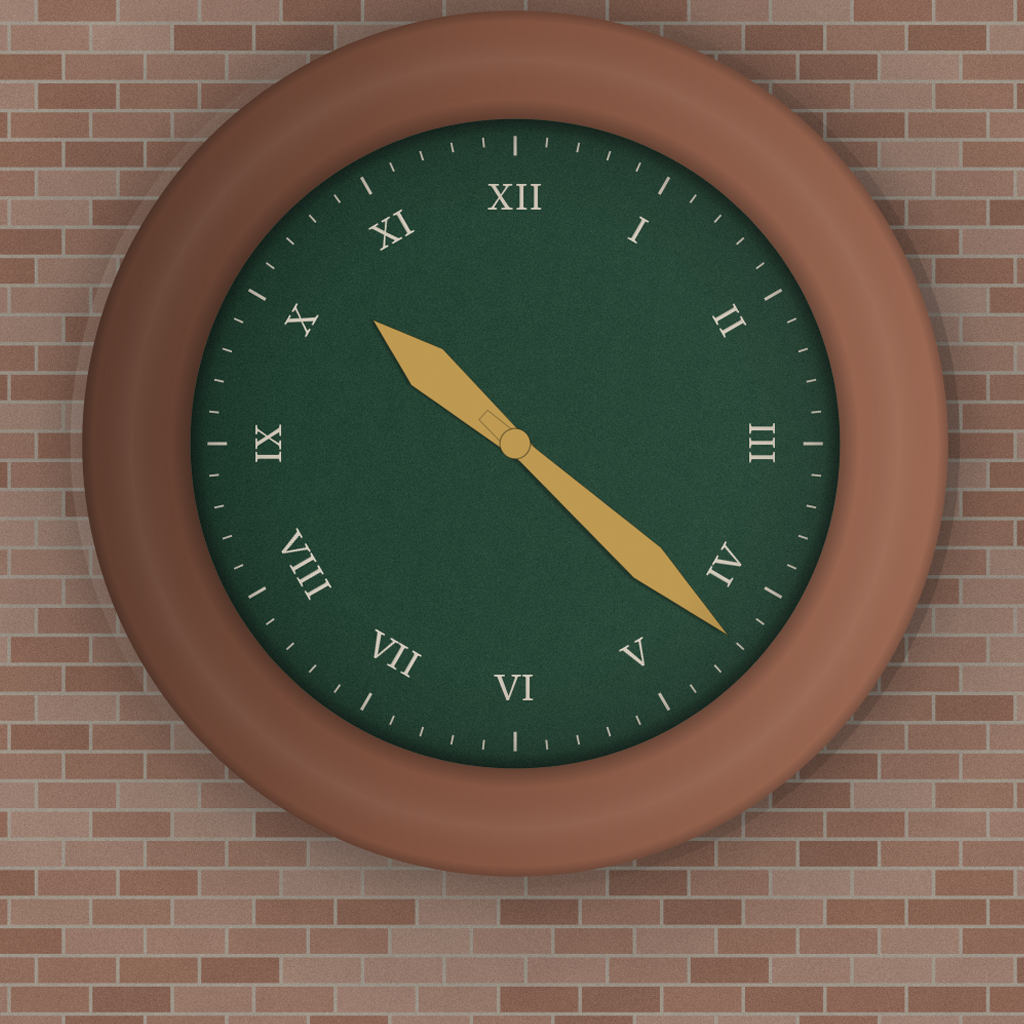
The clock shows h=10 m=22
